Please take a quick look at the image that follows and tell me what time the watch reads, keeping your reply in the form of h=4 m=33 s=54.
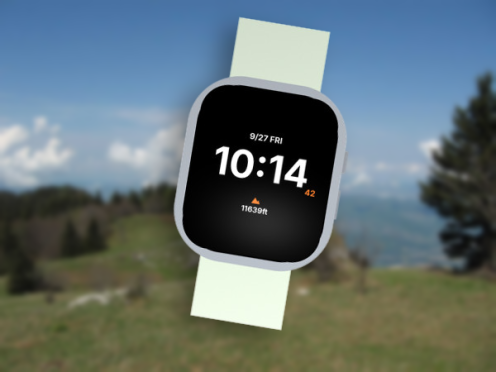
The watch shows h=10 m=14 s=42
